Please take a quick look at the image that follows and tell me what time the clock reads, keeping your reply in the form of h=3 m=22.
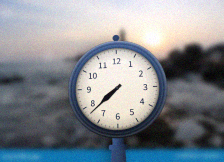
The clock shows h=7 m=38
